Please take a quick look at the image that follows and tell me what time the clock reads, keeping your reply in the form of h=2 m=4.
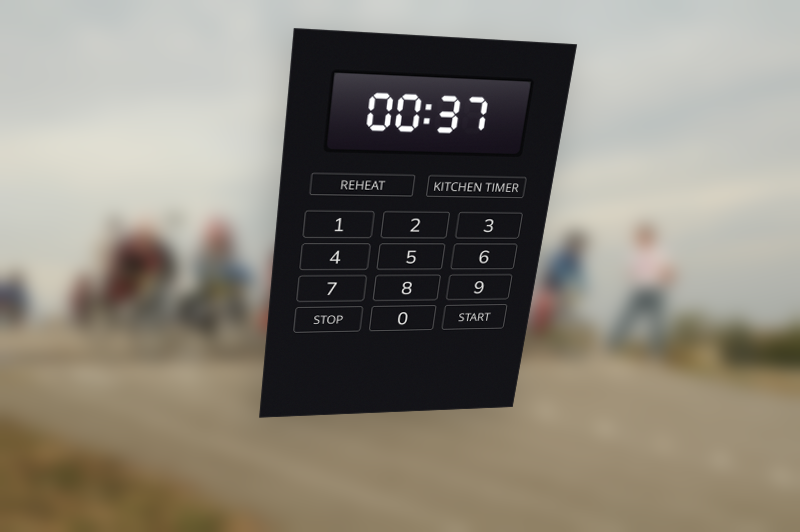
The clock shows h=0 m=37
